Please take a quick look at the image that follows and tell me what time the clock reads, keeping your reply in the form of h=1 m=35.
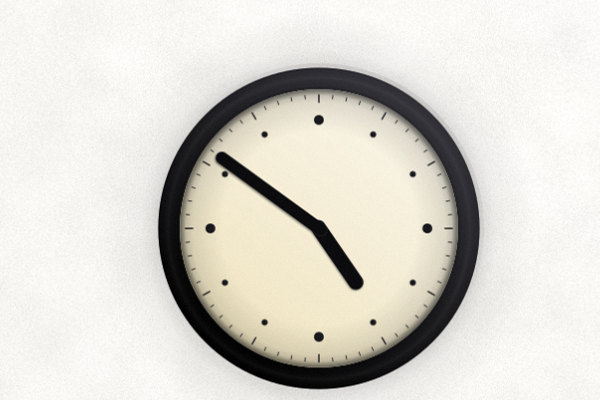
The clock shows h=4 m=51
